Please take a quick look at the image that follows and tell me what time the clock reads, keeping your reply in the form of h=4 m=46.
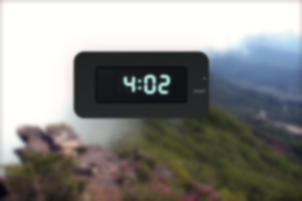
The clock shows h=4 m=2
